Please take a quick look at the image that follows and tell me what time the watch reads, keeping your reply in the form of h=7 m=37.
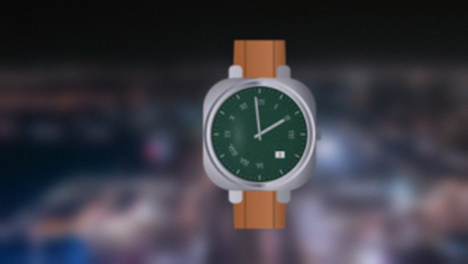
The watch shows h=1 m=59
